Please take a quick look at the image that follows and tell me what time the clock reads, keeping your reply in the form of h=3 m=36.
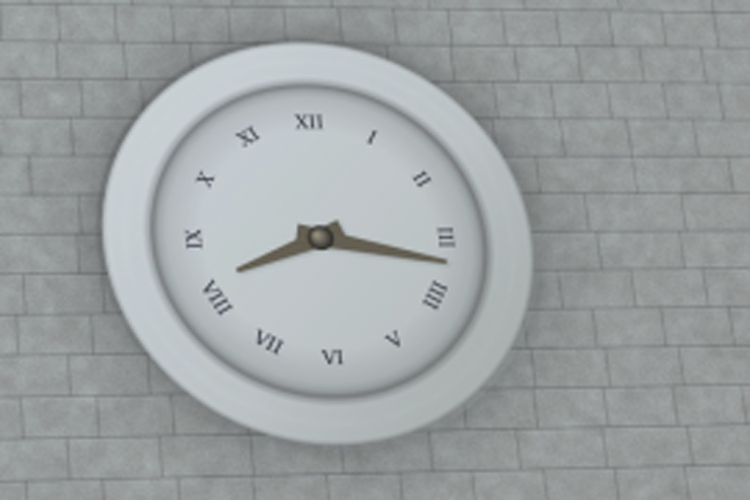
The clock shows h=8 m=17
